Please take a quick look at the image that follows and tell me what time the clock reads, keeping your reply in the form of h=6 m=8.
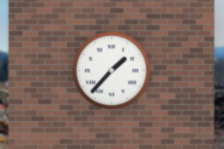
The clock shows h=1 m=37
